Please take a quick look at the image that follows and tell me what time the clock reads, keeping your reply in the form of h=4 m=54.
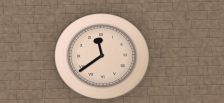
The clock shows h=11 m=39
